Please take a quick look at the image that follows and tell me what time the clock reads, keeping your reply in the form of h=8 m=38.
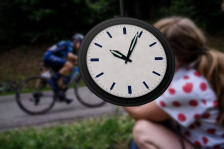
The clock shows h=10 m=4
